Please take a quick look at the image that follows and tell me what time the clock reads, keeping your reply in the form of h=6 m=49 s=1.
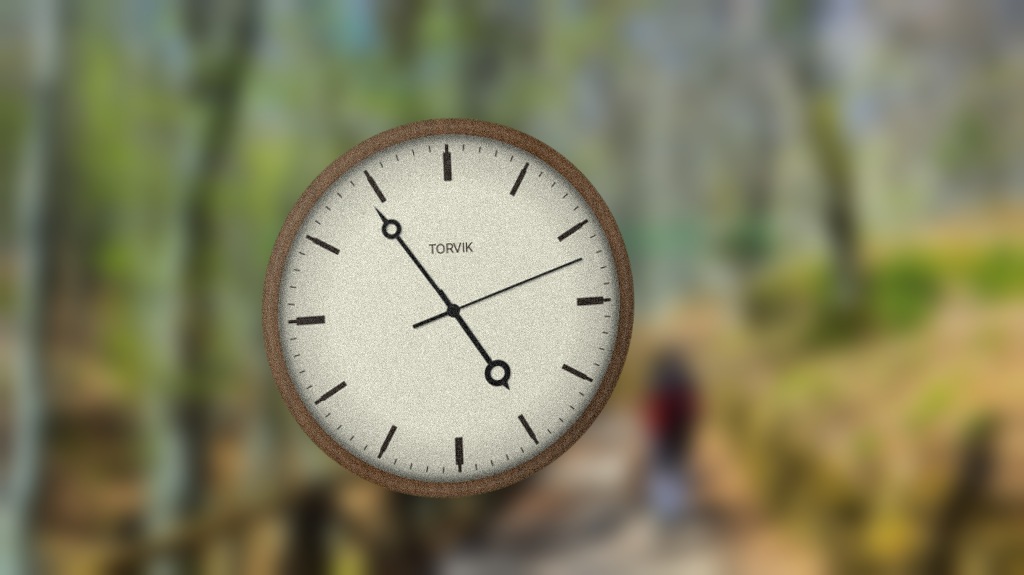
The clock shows h=4 m=54 s=12
